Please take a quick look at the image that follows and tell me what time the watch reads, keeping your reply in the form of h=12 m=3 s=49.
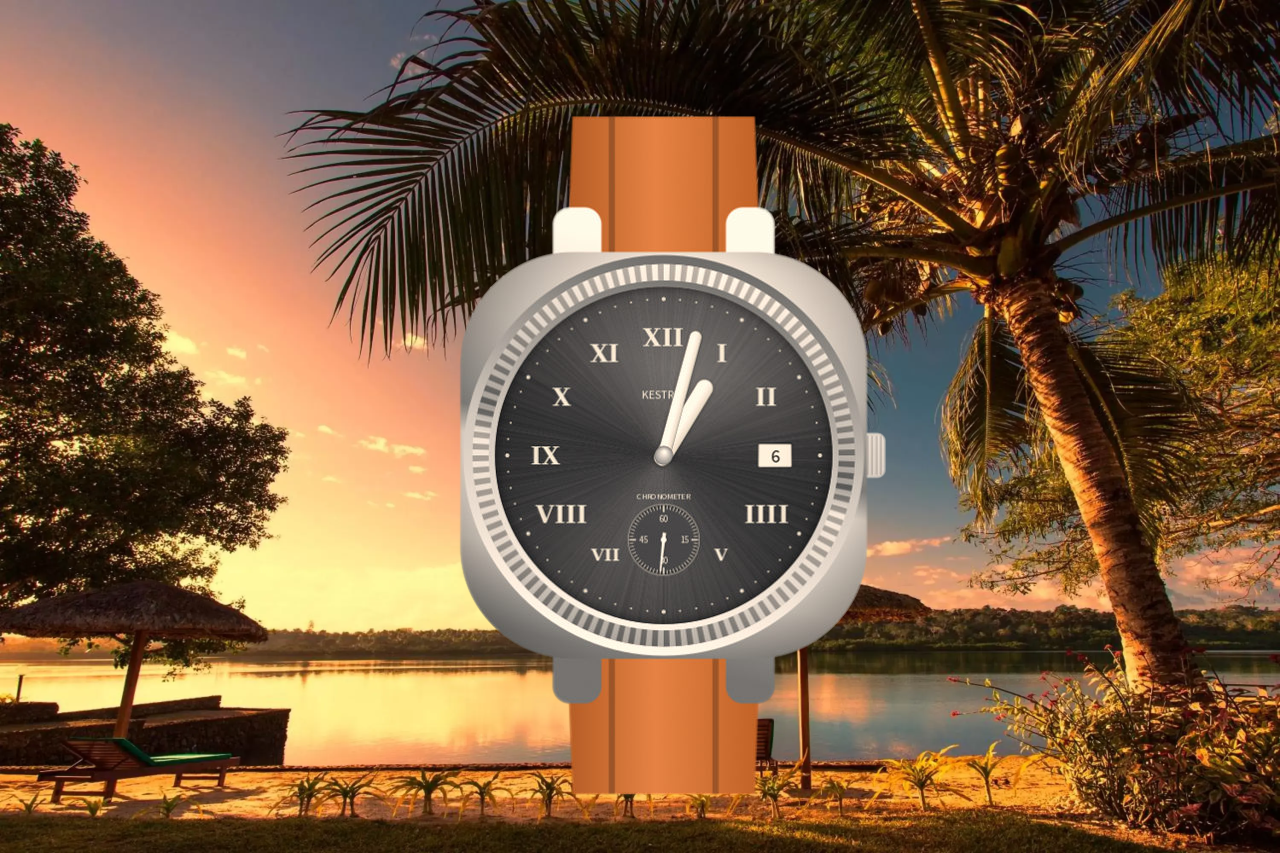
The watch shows h=1 m=2 s=31
